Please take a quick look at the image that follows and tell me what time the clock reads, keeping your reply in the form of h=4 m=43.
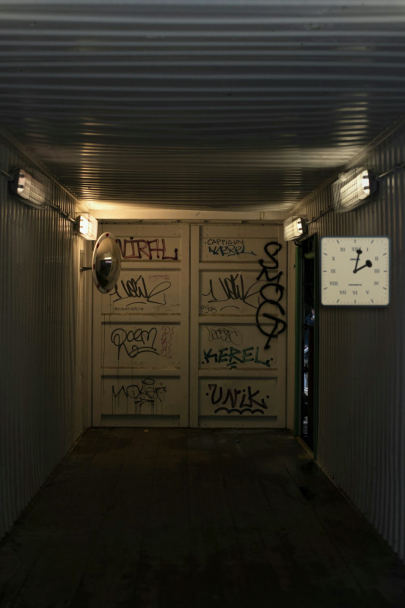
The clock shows h=2 m=2
